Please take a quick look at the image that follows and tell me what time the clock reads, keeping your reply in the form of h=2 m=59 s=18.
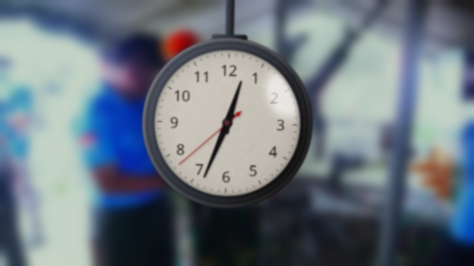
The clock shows h=12 m=33 s=38
